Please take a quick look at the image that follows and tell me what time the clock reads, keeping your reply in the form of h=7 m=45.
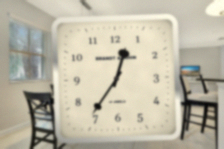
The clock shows h=12 m=36
